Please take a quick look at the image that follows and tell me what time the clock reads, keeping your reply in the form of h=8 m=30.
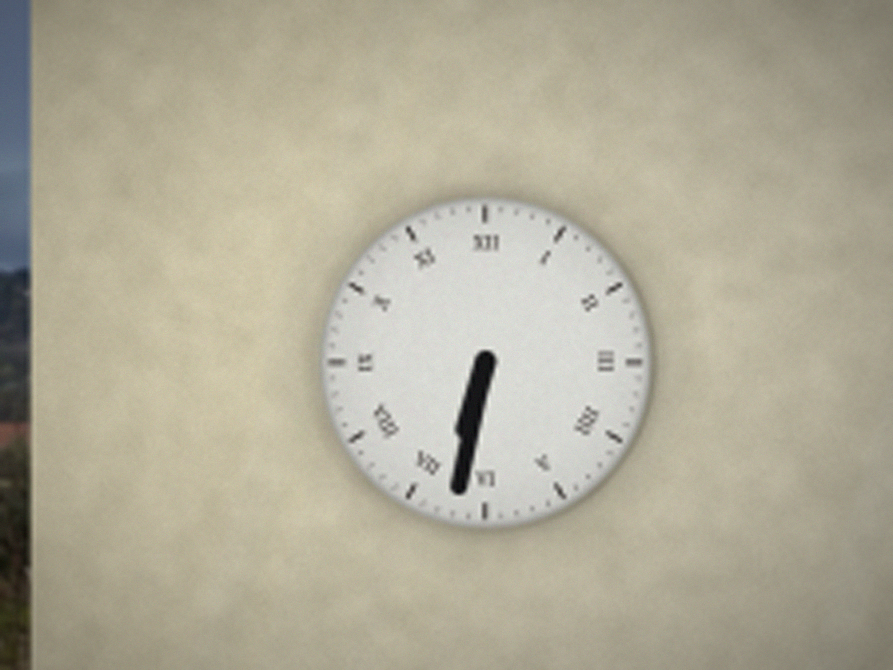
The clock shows h=6 m=32
